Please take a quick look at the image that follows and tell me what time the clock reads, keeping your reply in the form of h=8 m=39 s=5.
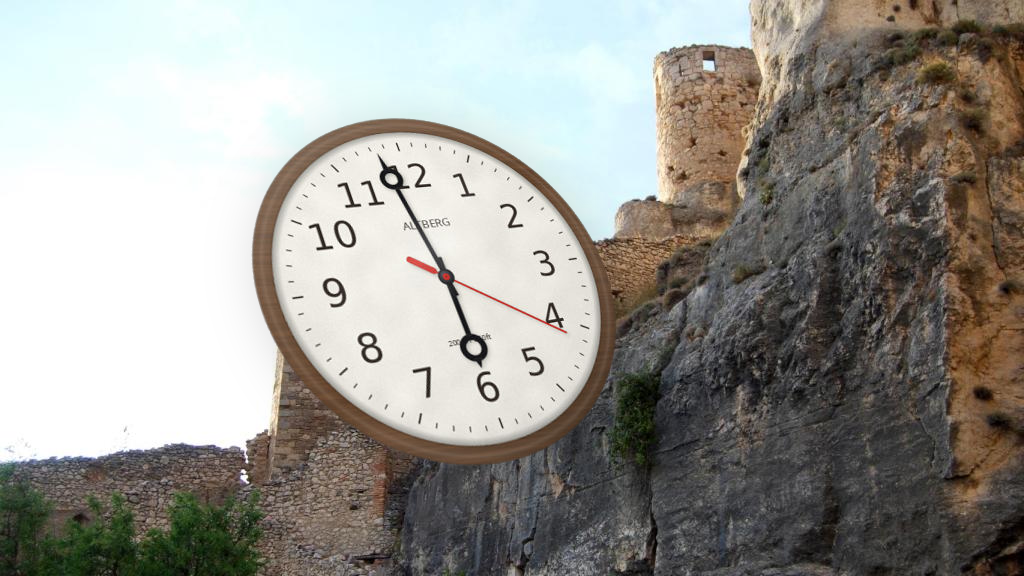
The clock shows h=5 m=58 s=21
